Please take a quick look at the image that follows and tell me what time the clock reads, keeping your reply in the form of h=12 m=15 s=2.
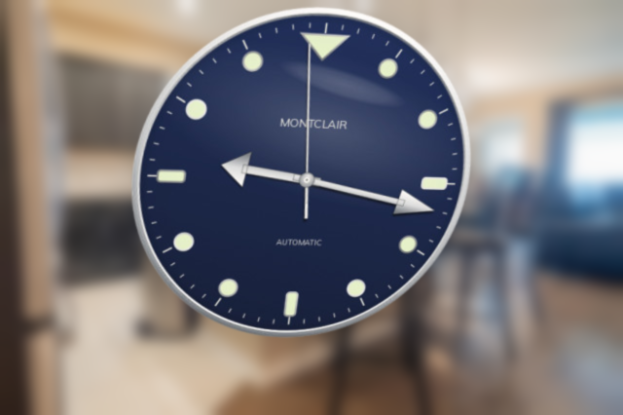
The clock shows h=9 m=16 s=59
